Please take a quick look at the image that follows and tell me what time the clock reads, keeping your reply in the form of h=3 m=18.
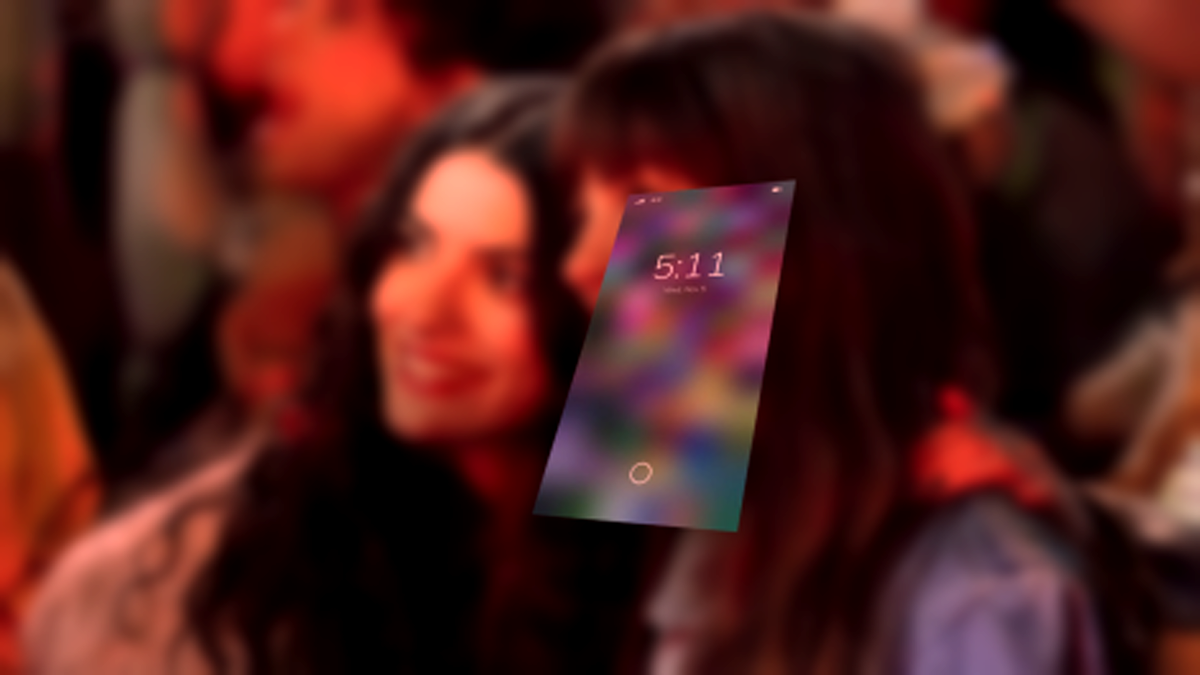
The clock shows h=5 m=11
